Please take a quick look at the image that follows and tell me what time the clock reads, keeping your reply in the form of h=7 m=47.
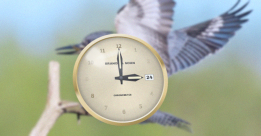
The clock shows h=3 m=0
